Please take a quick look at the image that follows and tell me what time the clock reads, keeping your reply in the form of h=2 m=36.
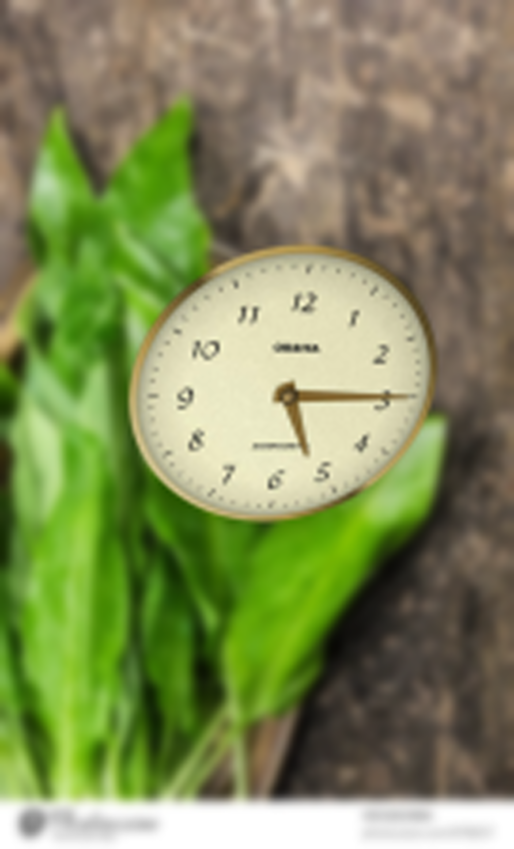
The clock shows h=5 m=15
